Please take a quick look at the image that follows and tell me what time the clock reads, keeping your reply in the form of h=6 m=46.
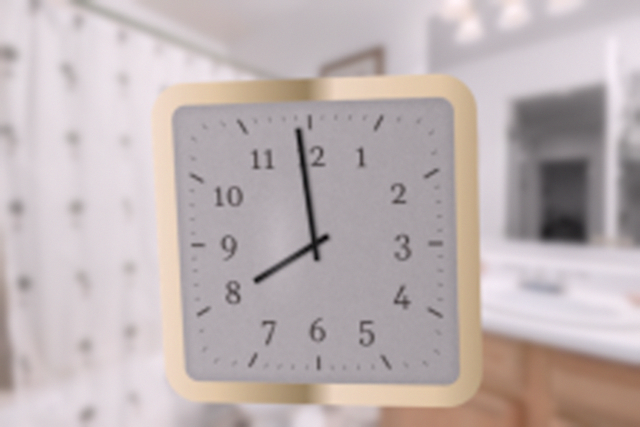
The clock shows h=7 m=59
